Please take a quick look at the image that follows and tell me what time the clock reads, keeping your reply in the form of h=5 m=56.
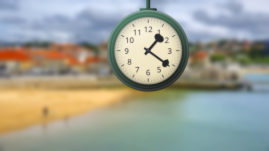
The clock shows h=1 m=21
